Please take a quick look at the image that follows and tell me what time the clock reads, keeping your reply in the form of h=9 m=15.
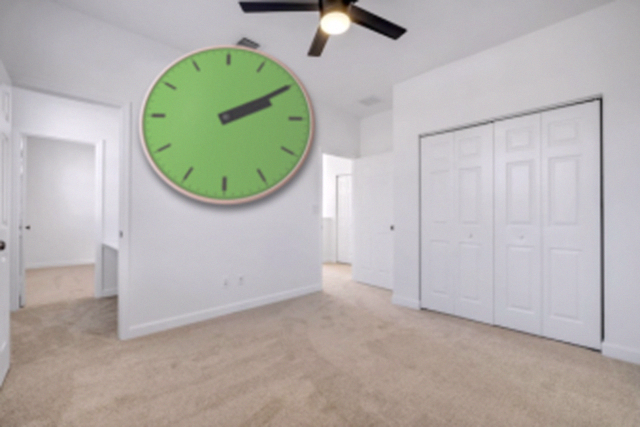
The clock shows h=2 m=10
